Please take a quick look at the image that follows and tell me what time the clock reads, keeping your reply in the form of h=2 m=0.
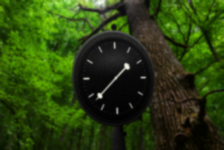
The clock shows h=1 m=38
